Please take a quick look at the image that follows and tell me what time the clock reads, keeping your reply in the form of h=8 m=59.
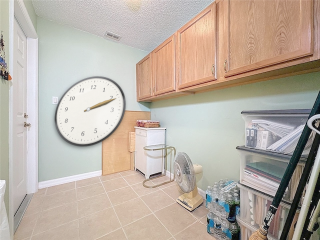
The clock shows h=2 m=11
